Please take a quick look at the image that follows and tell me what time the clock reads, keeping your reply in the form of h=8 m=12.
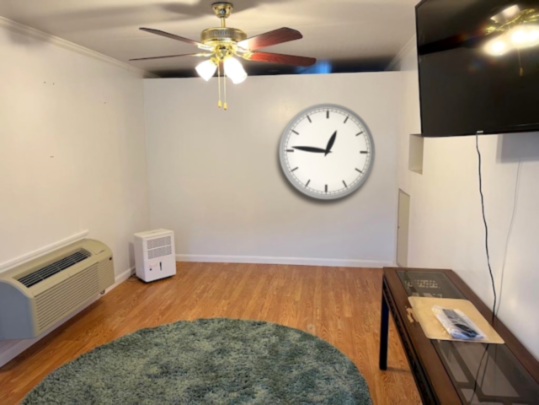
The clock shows h=12 m=46
